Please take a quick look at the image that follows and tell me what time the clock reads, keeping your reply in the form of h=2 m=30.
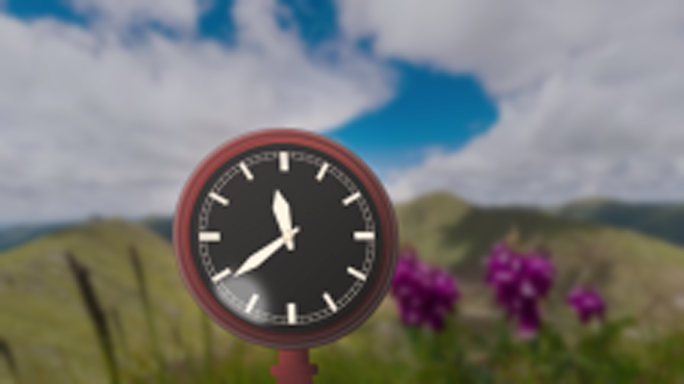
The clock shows h=11 m=39
